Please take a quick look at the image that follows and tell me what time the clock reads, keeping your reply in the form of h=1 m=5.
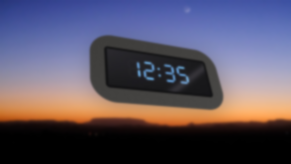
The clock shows h=12 m=35
